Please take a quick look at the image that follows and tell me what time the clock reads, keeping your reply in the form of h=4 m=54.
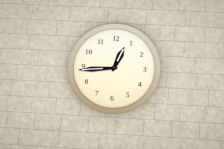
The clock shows h=12 m=44
